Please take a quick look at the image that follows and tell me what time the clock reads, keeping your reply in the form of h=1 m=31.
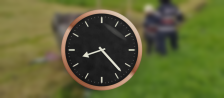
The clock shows h=8 m=23
